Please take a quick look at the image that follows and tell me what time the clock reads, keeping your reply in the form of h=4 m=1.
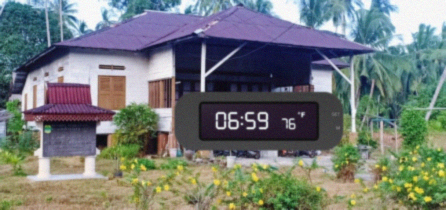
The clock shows h=6 m=59
